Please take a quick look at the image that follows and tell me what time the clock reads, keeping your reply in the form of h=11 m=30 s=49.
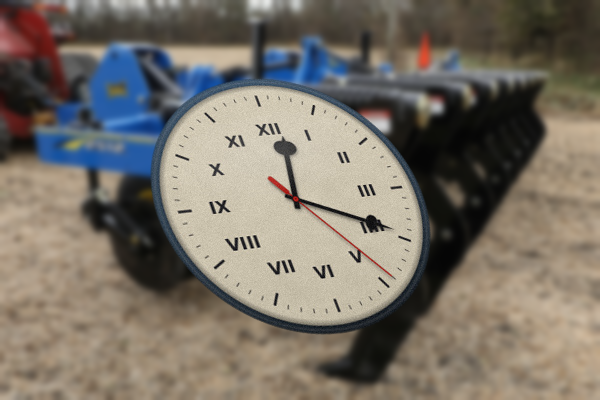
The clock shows h=12 m=19 s=24
